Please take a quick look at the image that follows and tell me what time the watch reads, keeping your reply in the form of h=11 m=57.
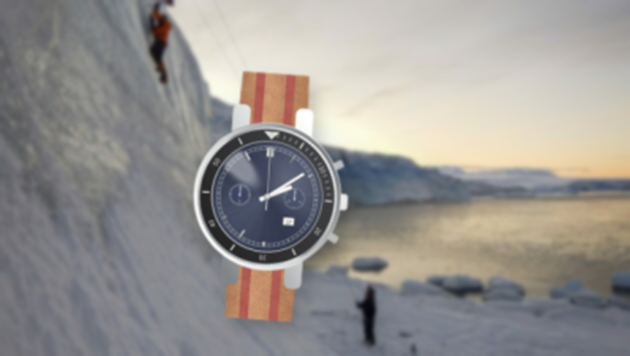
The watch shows h=2 m=9
